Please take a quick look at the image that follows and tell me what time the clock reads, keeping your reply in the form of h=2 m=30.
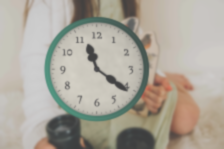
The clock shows h=11 m=21
